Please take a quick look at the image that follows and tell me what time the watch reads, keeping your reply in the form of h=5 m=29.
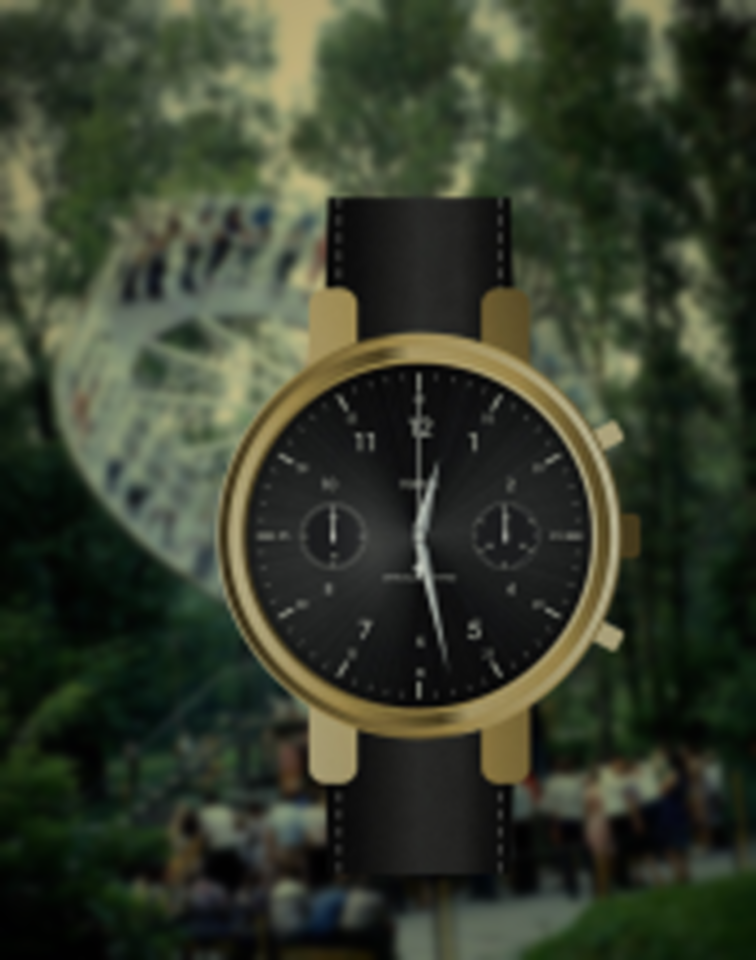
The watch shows h=12 m=28
